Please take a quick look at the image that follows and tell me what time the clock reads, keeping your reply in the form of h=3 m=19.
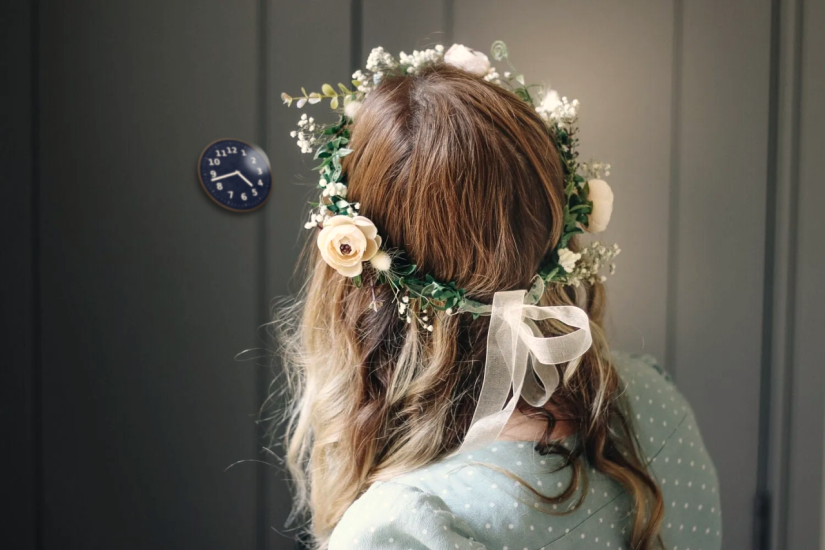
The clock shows h=4 m=43
